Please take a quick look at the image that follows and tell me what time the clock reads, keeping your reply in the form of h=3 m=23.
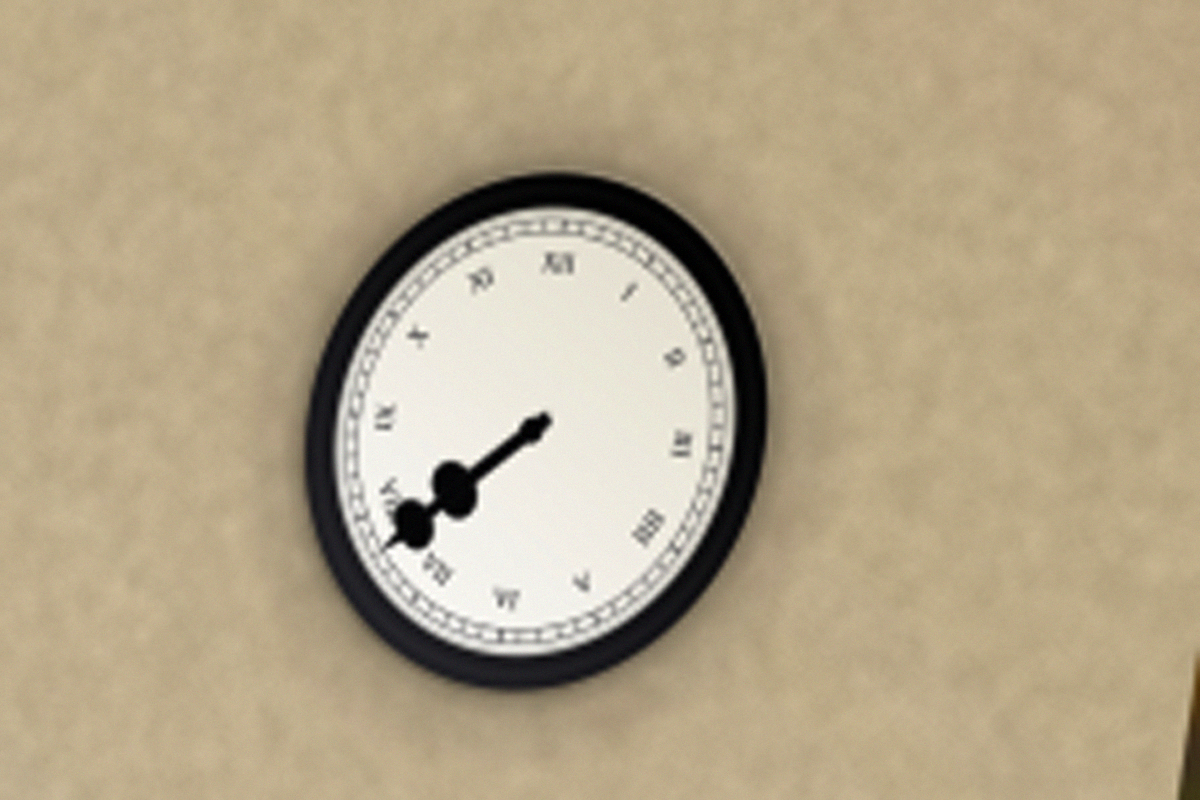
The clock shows h=7 m=38
